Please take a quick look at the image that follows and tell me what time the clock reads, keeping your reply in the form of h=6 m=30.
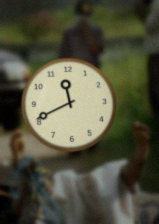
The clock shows h=11 m=41
